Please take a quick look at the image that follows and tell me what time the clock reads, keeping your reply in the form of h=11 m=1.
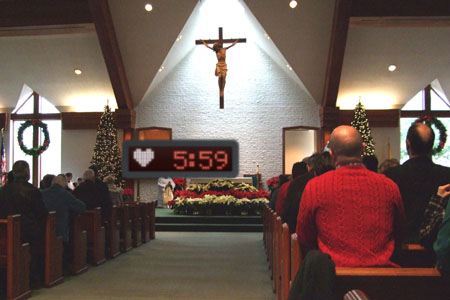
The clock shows h=5 m=59
